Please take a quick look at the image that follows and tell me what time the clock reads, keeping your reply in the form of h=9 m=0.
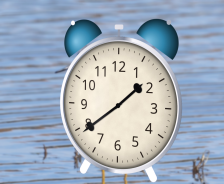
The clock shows h=1 m=39
